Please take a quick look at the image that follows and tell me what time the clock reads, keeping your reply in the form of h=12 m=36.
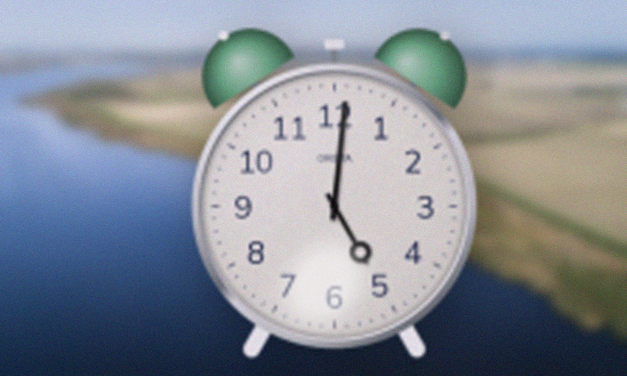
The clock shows h=5 m=1
